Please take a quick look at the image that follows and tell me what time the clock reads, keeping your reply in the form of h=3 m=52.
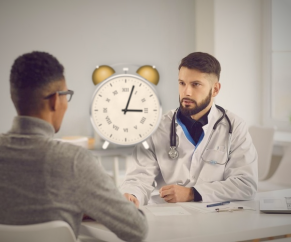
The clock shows h=3 m=3
